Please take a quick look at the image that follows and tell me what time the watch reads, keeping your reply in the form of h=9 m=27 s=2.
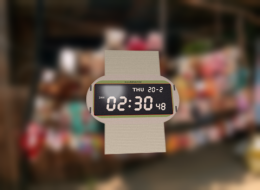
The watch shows h=2 m=30 s=48
